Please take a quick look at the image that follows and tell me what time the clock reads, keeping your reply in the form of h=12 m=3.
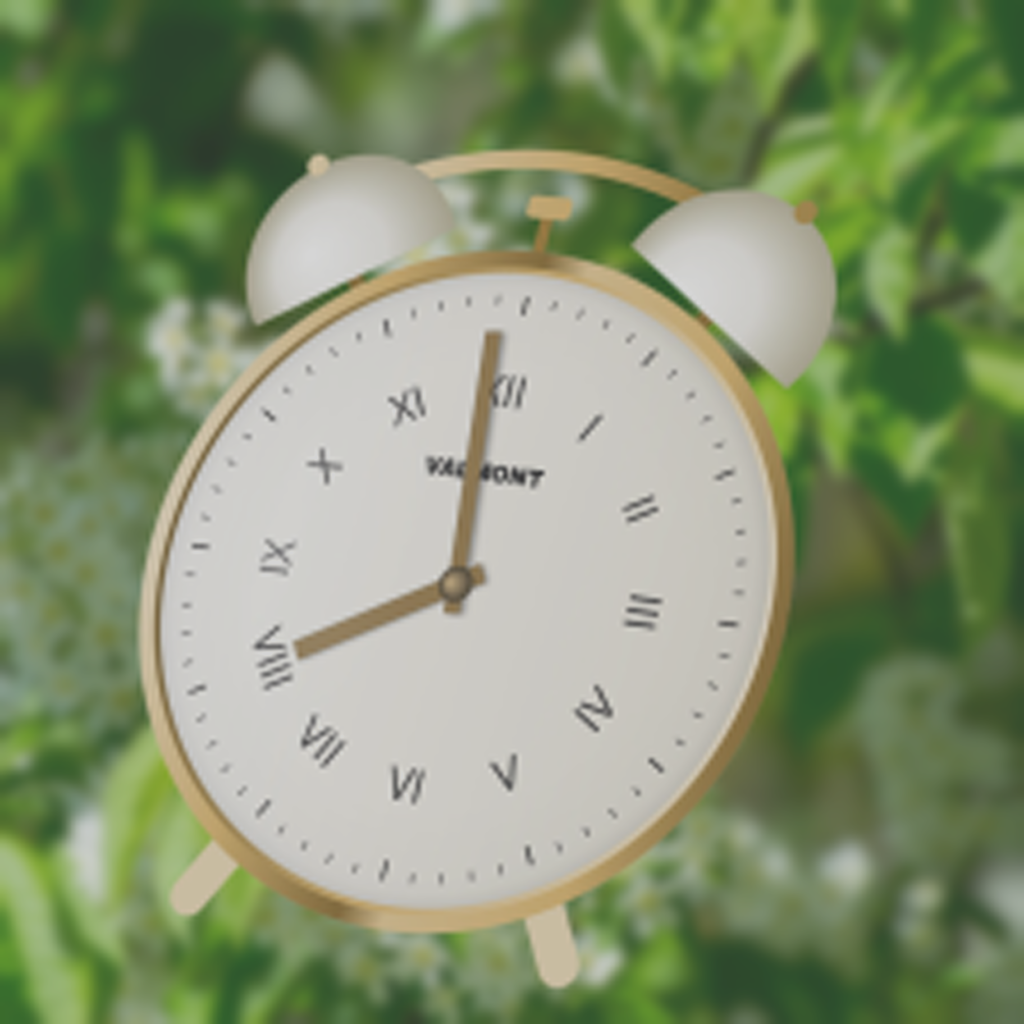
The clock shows h=7 m=59
